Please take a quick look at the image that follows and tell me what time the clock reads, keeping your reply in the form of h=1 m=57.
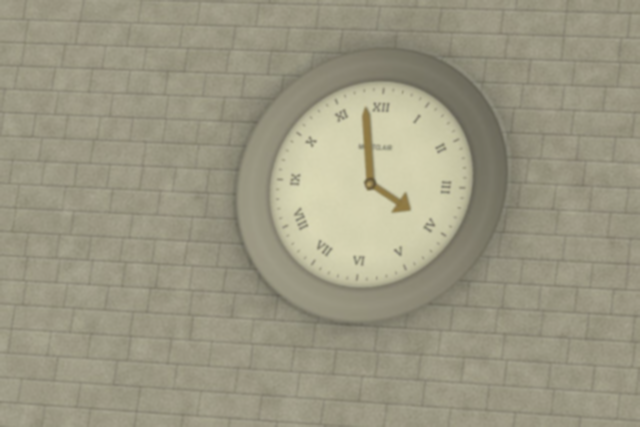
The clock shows h=3 m=58
